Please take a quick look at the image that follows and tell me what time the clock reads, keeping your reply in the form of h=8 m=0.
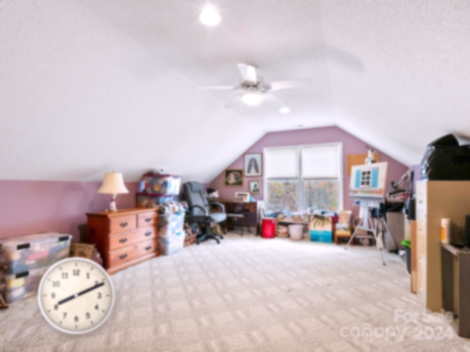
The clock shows h=8 m=11
